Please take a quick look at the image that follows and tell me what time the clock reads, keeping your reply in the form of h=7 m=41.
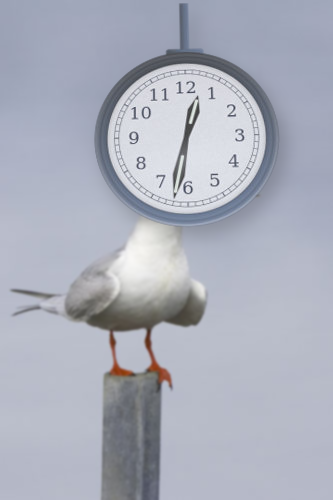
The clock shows h=12 m=32
